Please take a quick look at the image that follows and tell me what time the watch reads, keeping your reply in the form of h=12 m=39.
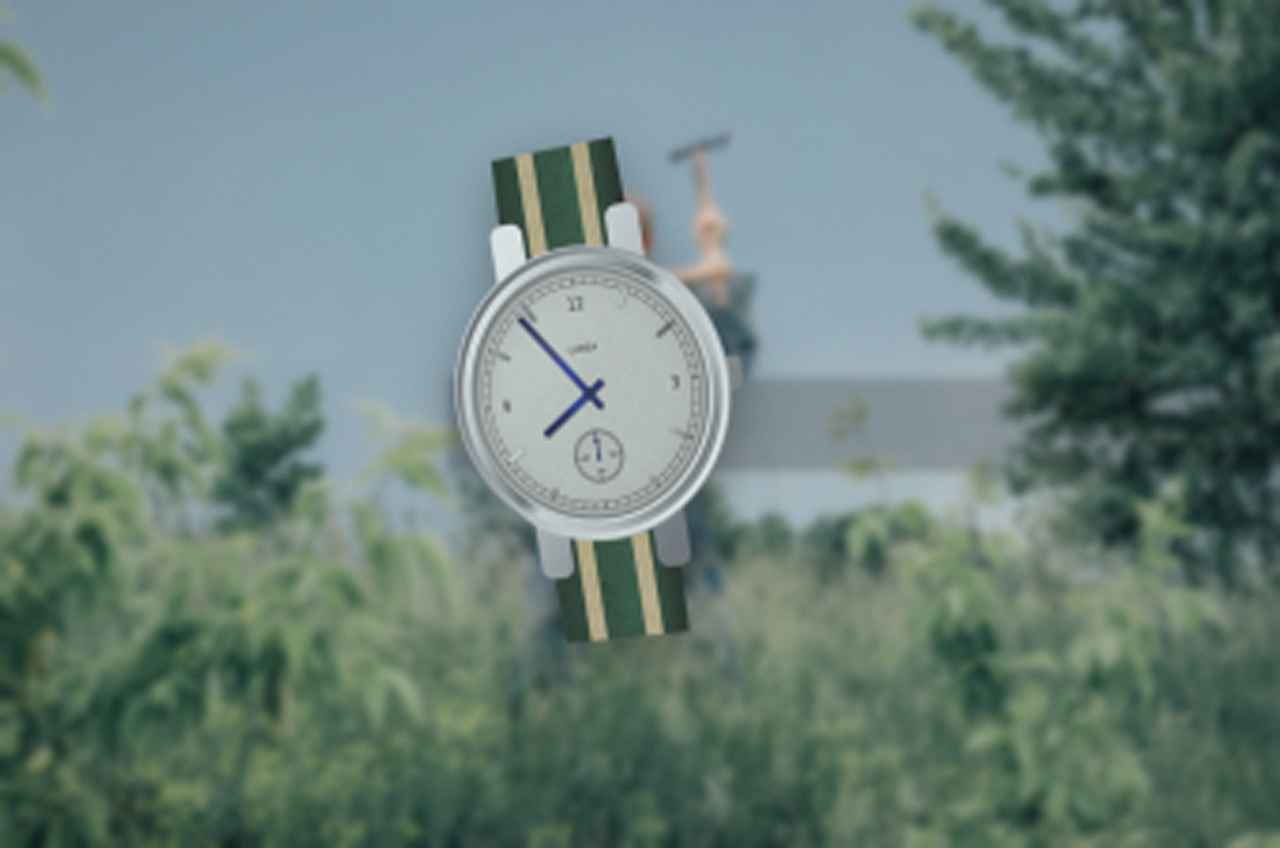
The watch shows h=7 m=54
